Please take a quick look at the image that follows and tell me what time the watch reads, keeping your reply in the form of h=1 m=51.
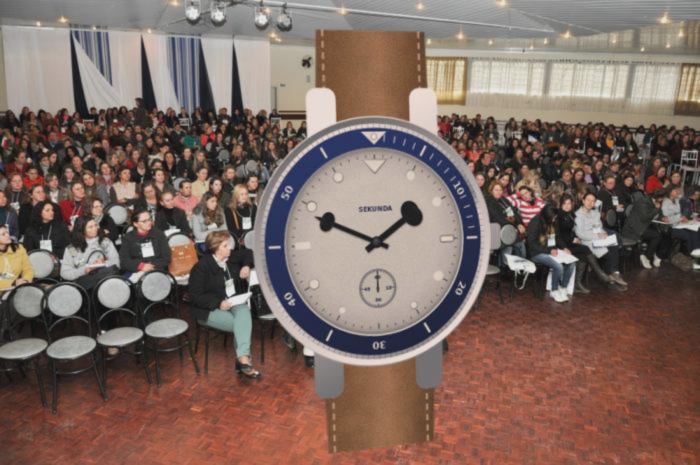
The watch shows h=1 m=49
